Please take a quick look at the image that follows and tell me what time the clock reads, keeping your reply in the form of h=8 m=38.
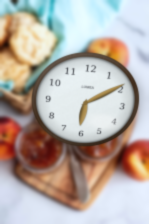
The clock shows h=6 m=9
